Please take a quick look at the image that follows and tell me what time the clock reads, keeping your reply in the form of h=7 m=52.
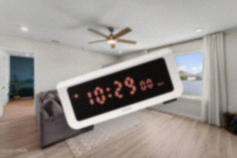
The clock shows h=10 m=29
